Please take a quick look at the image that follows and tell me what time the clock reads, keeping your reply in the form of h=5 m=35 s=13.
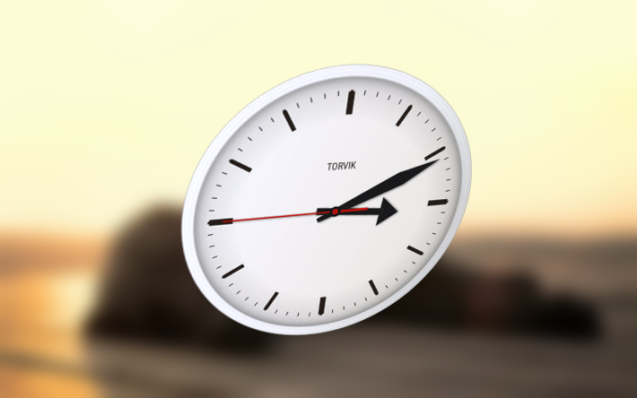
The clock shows h=3 m=10 s=45
